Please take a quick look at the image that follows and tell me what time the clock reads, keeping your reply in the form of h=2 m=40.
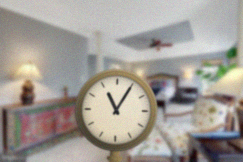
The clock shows h=11 m=5
